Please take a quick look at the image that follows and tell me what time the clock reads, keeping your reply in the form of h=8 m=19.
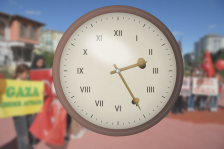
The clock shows h=2 m=25
